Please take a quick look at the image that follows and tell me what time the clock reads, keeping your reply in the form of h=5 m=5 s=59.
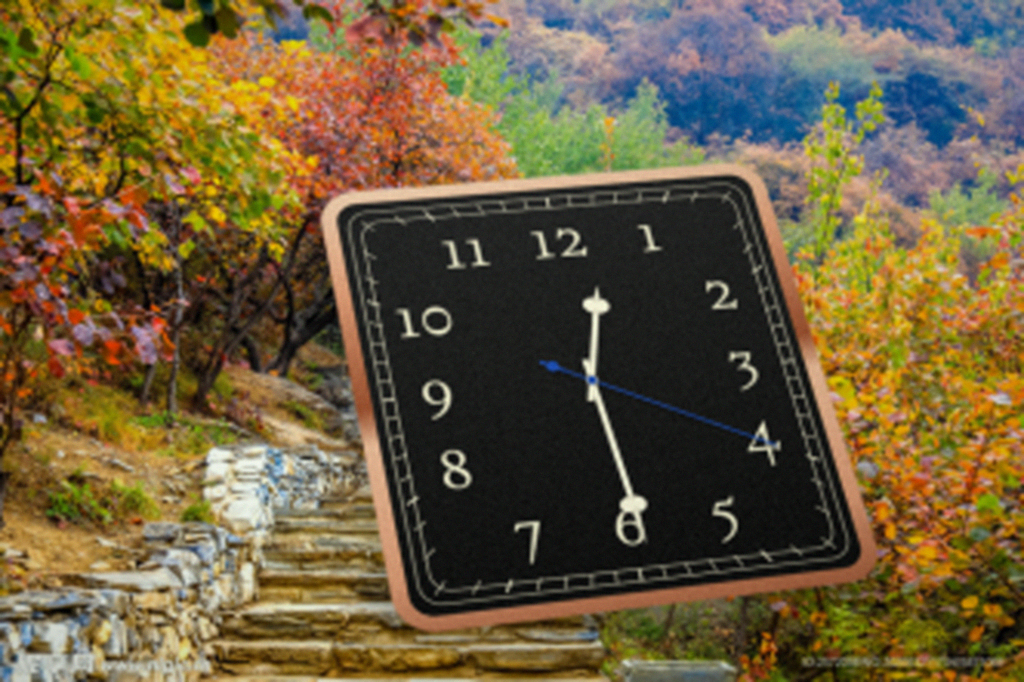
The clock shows h=12 m=29 s=20
